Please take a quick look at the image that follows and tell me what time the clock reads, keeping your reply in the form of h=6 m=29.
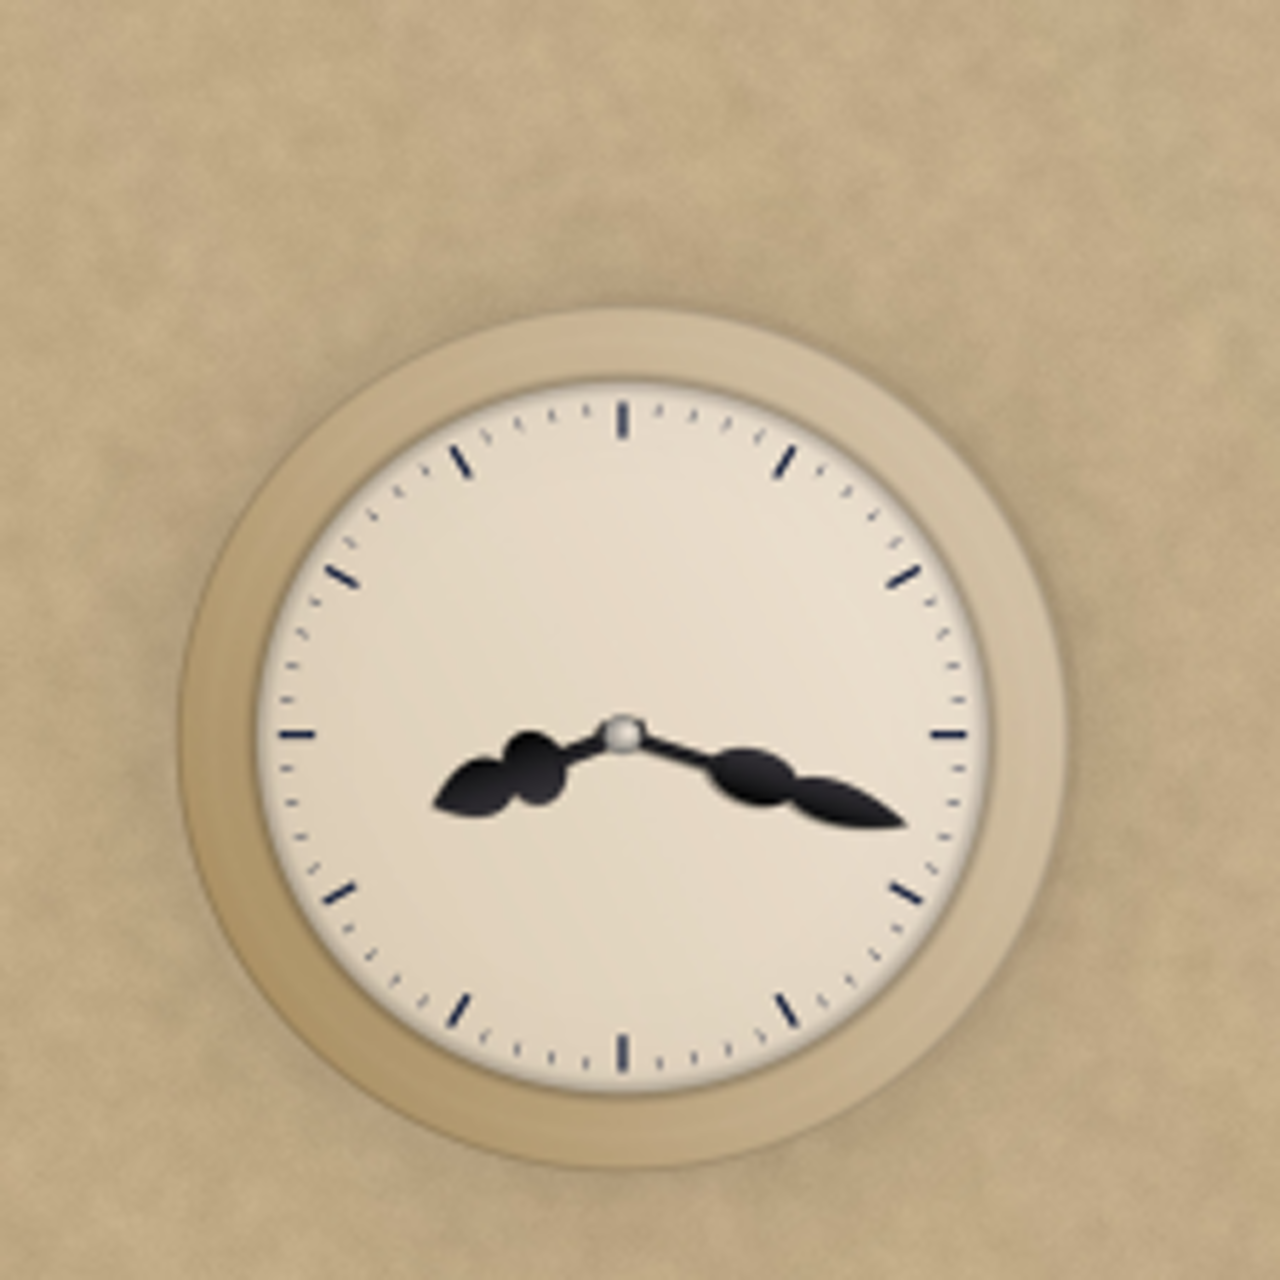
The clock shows h=8 m=18
